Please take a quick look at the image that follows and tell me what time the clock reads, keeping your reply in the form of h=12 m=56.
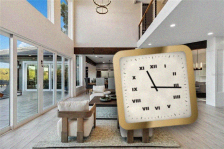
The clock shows h=11 m=16
